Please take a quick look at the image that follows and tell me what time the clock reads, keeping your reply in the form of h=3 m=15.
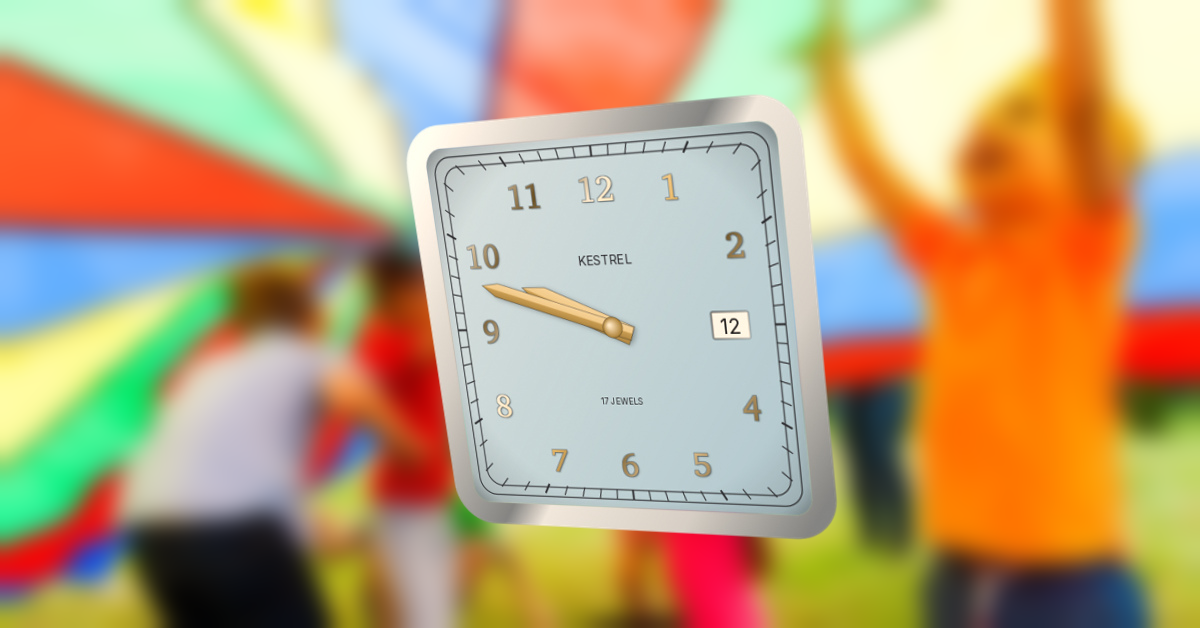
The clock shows h=9 m=48
